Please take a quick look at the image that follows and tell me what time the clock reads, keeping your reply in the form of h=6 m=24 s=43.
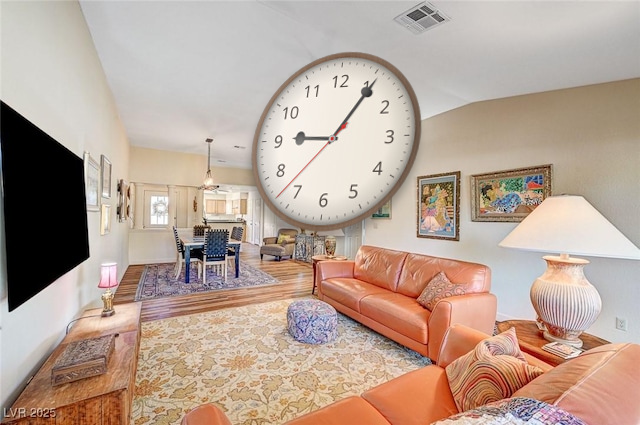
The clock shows h=9 m=5 s=37
